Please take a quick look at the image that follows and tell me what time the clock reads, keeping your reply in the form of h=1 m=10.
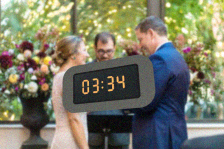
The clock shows h=3 m=34
